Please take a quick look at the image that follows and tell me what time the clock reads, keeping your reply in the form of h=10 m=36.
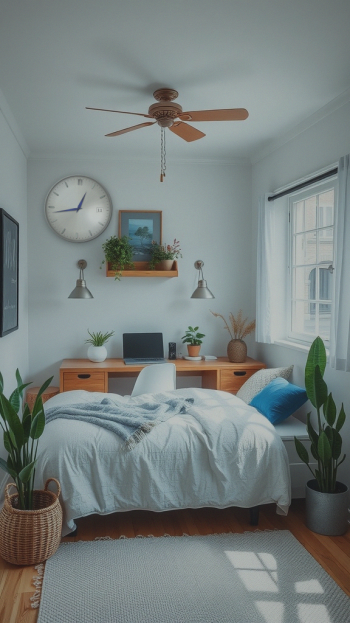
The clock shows h=12 m=43
